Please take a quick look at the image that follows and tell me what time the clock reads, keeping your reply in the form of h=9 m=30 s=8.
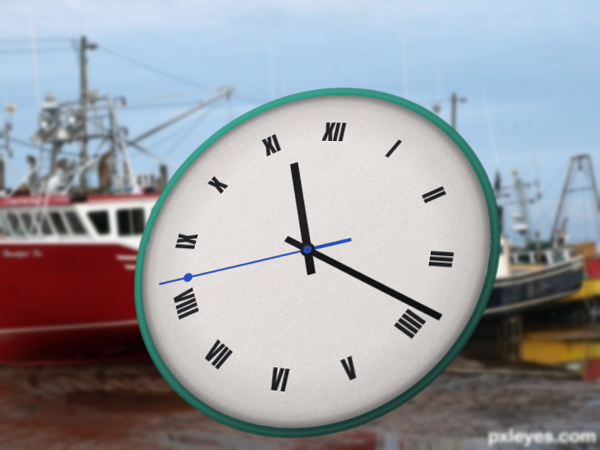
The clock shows h=11 m=18 s=42
